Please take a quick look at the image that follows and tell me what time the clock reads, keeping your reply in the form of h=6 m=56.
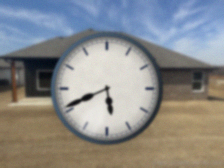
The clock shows h=5 m=41
